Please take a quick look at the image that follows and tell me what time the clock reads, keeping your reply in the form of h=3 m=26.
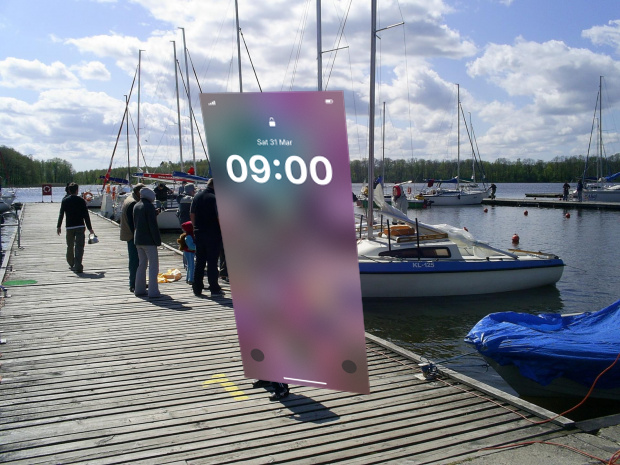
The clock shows h=9 m=0
